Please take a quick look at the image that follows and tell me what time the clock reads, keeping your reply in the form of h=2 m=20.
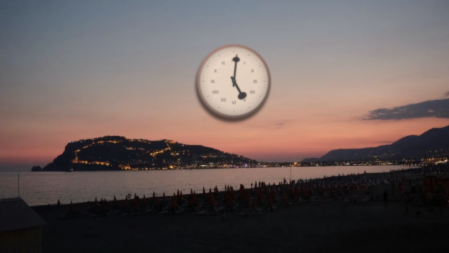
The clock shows h=5 m=1
